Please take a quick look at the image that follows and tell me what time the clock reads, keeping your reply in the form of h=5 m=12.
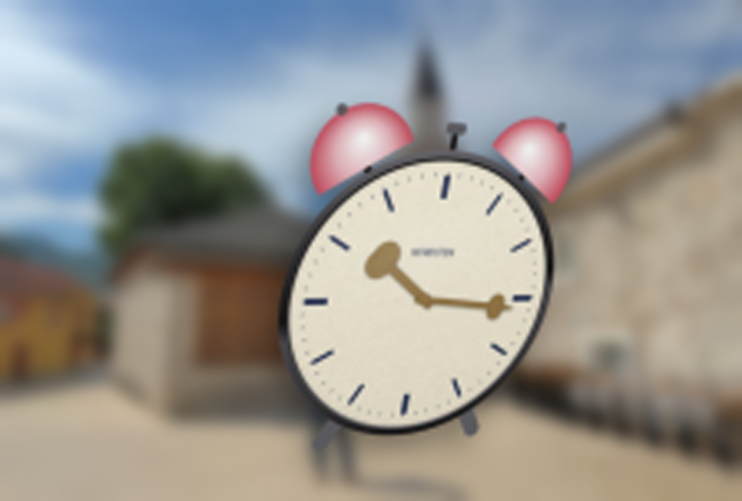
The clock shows h=10 m=16
